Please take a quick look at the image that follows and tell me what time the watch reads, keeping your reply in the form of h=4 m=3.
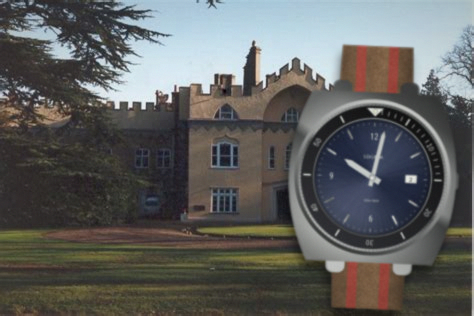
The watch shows h=10 m=2
